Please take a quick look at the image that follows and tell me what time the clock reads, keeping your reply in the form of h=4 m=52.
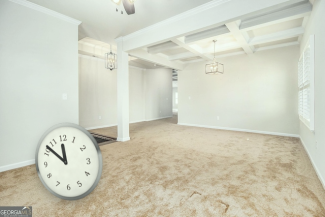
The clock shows h=11 m=52
